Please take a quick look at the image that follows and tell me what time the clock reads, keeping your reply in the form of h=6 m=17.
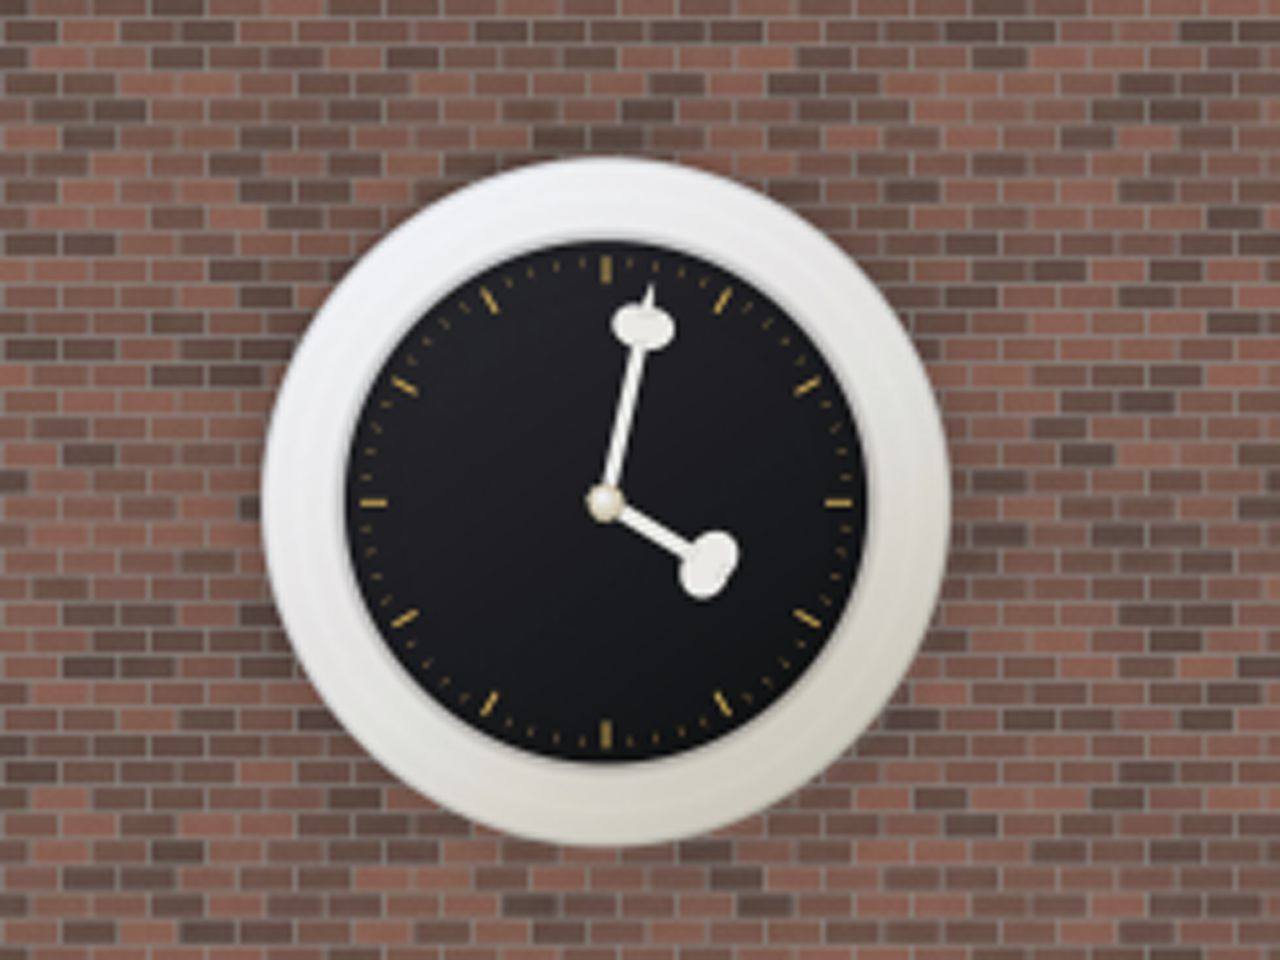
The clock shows h=4 m=2
